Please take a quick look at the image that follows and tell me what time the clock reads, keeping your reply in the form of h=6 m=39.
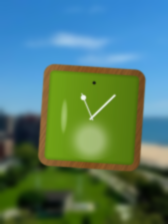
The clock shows h=11 m=7
